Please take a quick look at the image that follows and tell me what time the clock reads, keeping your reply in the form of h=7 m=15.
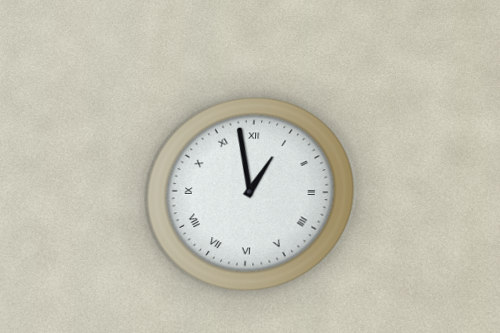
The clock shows h=12 m=58
